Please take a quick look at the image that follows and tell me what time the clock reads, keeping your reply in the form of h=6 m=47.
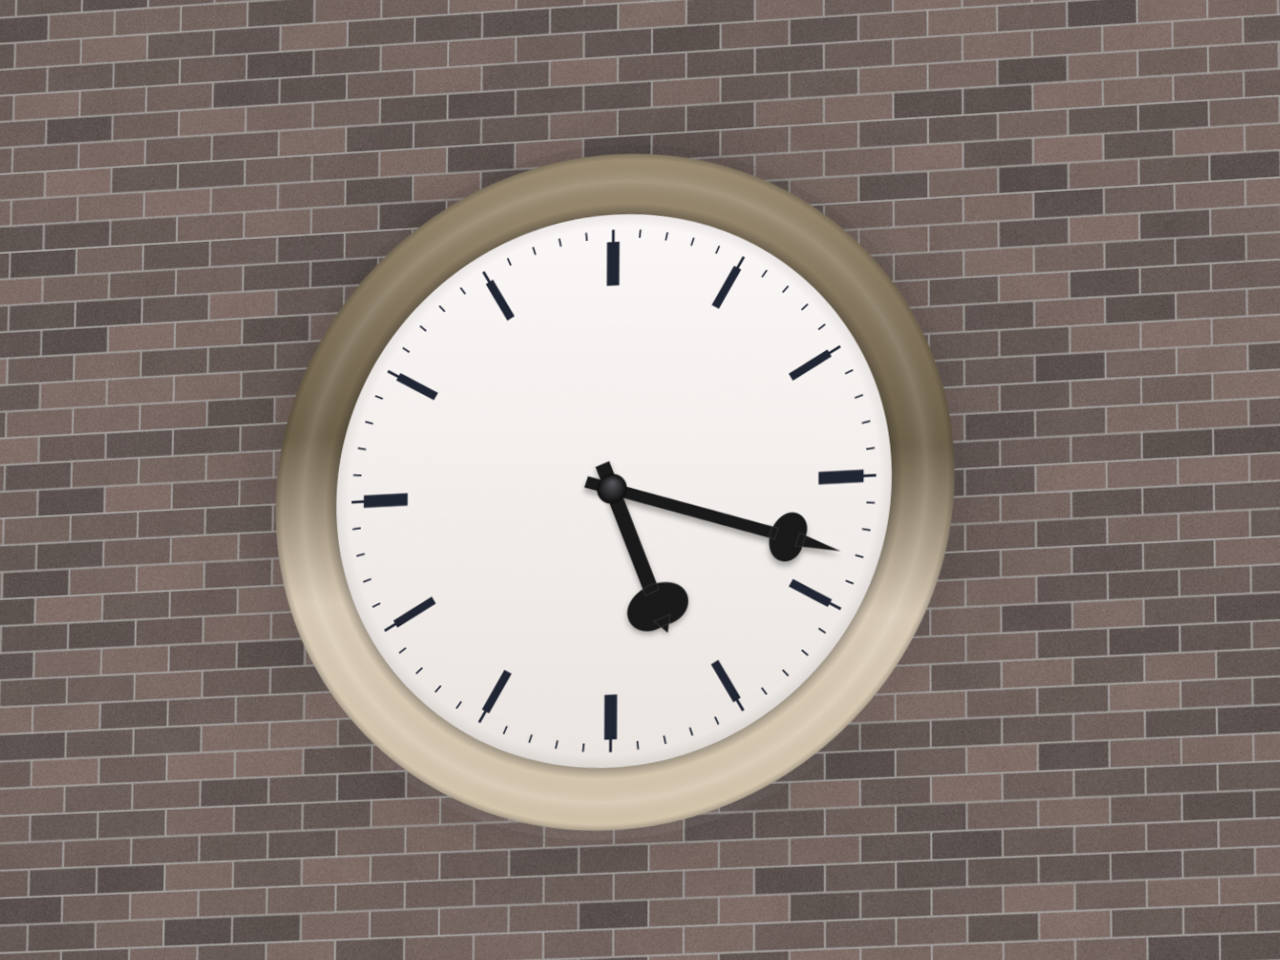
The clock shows h=5 m=18
